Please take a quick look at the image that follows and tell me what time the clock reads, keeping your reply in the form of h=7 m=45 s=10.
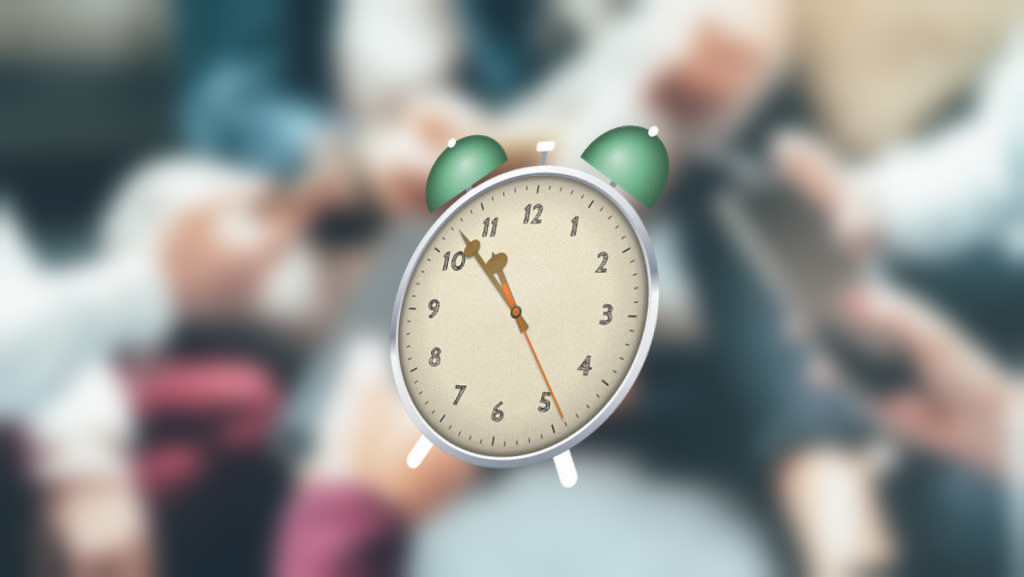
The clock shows h=10 m=52 s=24
